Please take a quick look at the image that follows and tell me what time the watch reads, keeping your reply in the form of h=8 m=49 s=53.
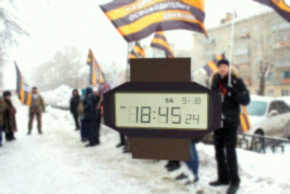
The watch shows h=18 m=45 s=24
